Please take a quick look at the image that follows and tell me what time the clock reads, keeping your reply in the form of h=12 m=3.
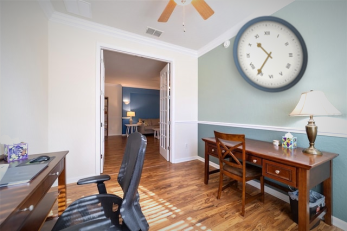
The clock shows h=10 m=36
